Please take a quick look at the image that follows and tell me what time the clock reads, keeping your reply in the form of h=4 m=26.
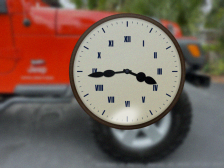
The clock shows h=3 m=44
